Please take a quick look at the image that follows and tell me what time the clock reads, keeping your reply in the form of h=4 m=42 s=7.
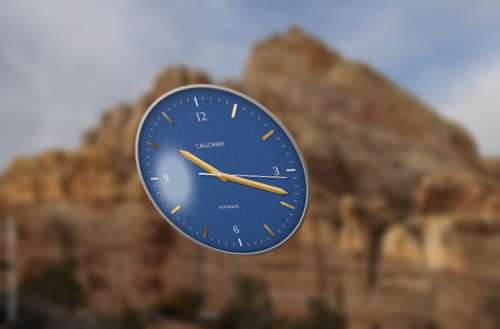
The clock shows h=10 m=18 s=16
